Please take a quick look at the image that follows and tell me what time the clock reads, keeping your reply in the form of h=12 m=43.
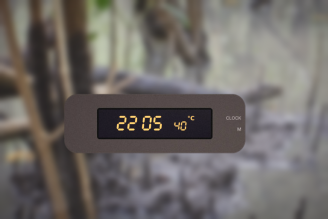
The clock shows h=22 m=5
